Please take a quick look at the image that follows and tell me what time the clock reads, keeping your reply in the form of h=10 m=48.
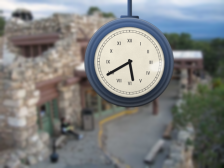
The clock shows h=5 m=40
